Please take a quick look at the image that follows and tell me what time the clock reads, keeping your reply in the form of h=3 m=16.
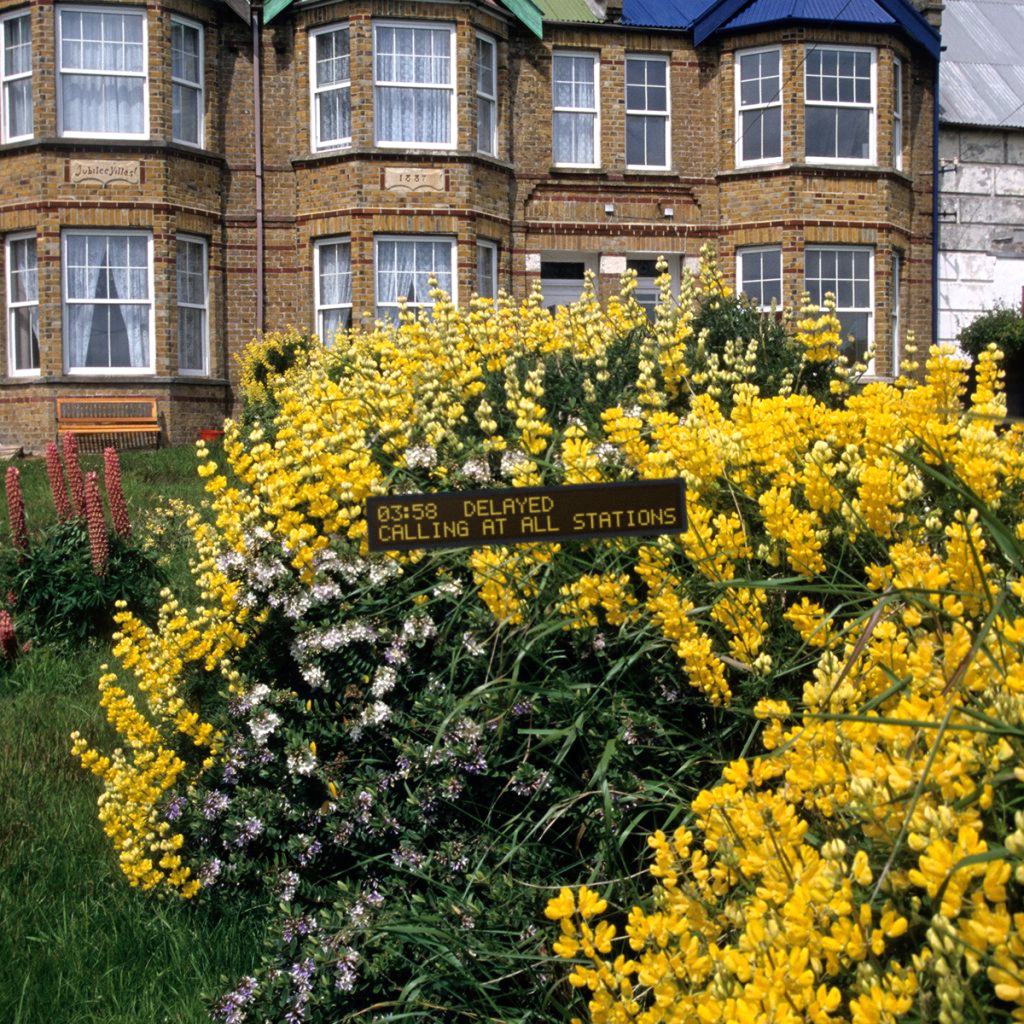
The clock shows h=3 m=58
